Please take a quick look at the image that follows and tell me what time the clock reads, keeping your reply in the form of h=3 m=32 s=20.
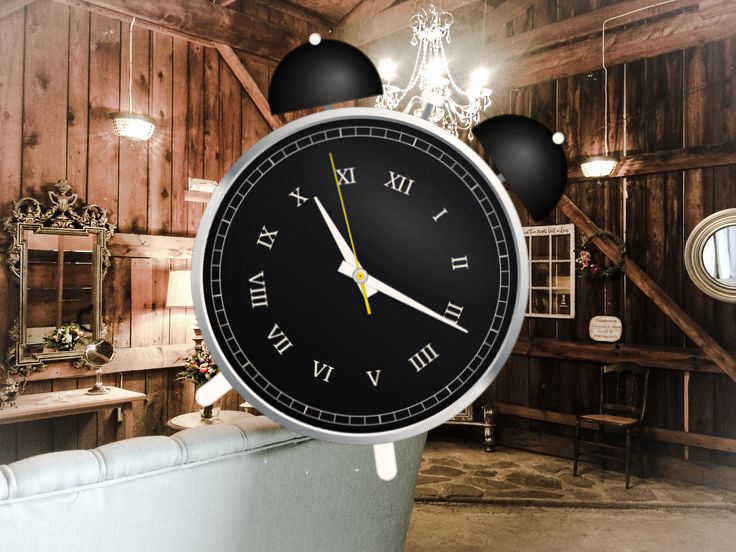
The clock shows h=10 m=15 s=54
